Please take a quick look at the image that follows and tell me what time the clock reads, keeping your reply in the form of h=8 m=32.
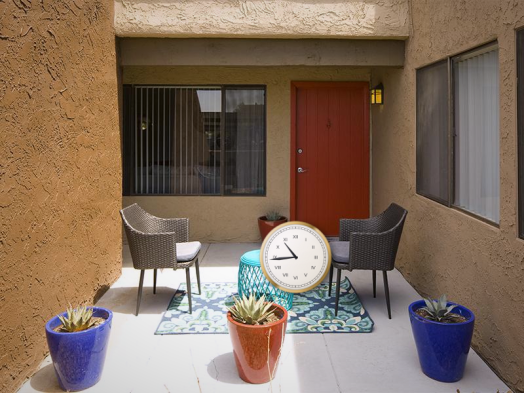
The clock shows h=10 m=44
